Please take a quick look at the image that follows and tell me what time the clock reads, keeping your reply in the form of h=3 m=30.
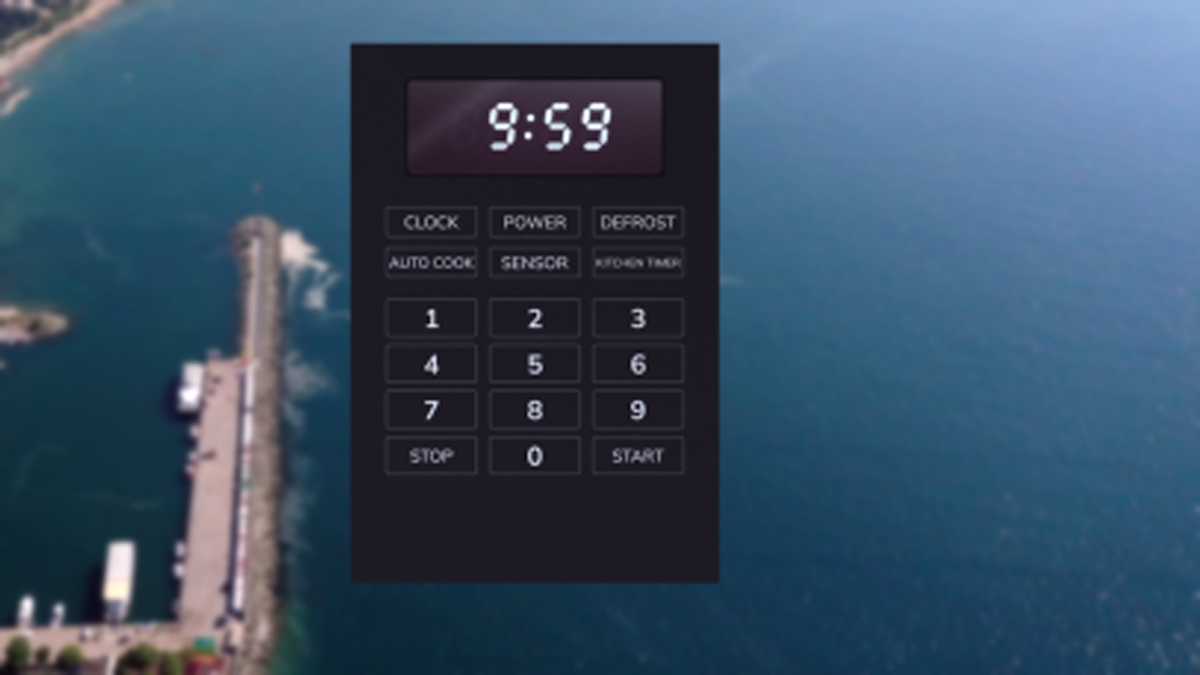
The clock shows h=9 m=59
